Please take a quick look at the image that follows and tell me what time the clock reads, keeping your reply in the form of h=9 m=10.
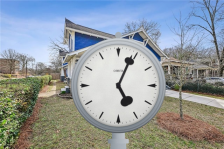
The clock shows h=5 m=4
